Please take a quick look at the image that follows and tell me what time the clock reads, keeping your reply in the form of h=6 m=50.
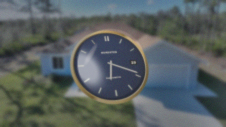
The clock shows h=6 m=19
